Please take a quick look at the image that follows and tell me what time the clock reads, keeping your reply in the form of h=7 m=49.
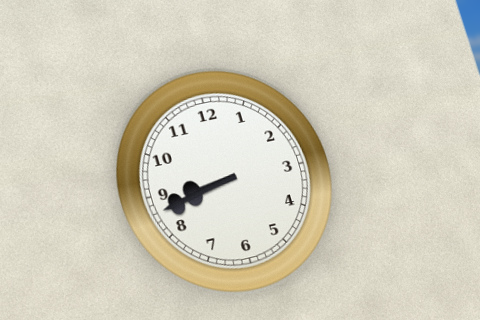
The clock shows h=8 m=43
